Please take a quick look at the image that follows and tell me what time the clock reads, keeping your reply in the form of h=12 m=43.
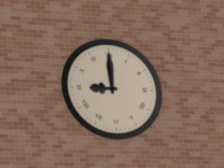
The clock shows h=9 m=0
